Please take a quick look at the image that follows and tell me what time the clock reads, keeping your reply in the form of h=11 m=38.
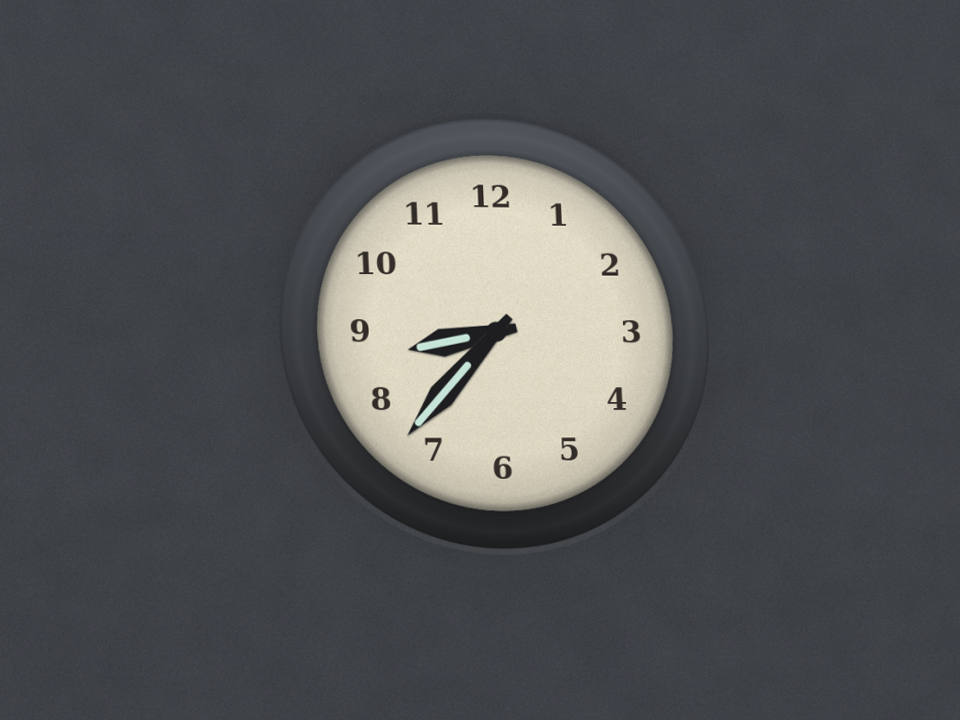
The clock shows h=8 m=37
